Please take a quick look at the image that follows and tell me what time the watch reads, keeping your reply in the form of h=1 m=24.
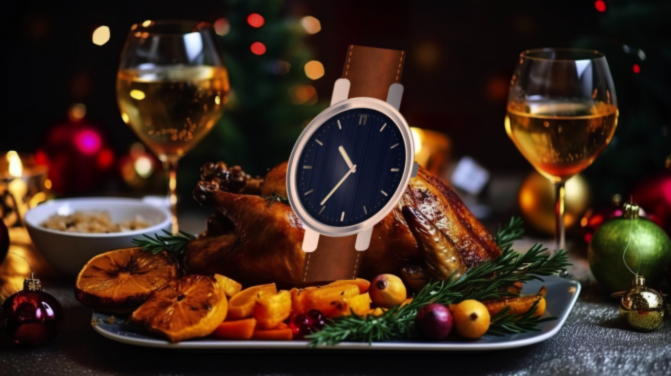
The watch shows h=10 m=36
